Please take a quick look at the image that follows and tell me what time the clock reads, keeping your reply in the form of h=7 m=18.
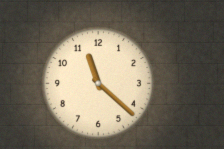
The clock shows h=11 m=22
